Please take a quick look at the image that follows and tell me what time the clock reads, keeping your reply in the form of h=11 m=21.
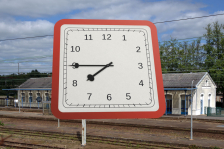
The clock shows h=7 m=45
